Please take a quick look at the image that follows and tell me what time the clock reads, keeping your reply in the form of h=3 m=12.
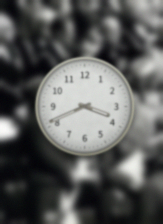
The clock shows h=3 m=41
